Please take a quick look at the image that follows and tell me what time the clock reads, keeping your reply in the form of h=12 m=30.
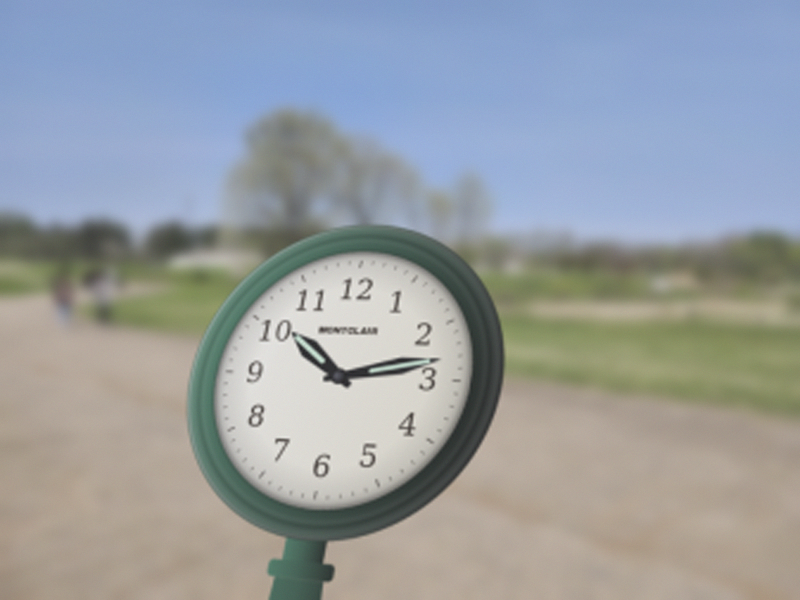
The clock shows h=10 m=13
